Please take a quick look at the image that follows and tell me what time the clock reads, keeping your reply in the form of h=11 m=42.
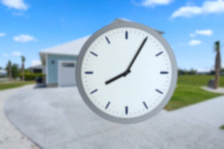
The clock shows h=8 m=5
